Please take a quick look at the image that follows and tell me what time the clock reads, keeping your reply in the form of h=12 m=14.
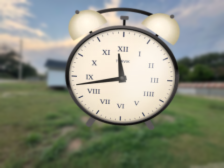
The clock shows h=11 m=43
